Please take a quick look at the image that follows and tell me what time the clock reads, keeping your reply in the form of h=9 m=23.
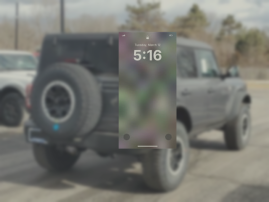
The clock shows h=5 m=16
